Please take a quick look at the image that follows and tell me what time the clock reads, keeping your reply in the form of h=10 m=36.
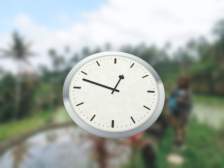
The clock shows h=12 m=48
